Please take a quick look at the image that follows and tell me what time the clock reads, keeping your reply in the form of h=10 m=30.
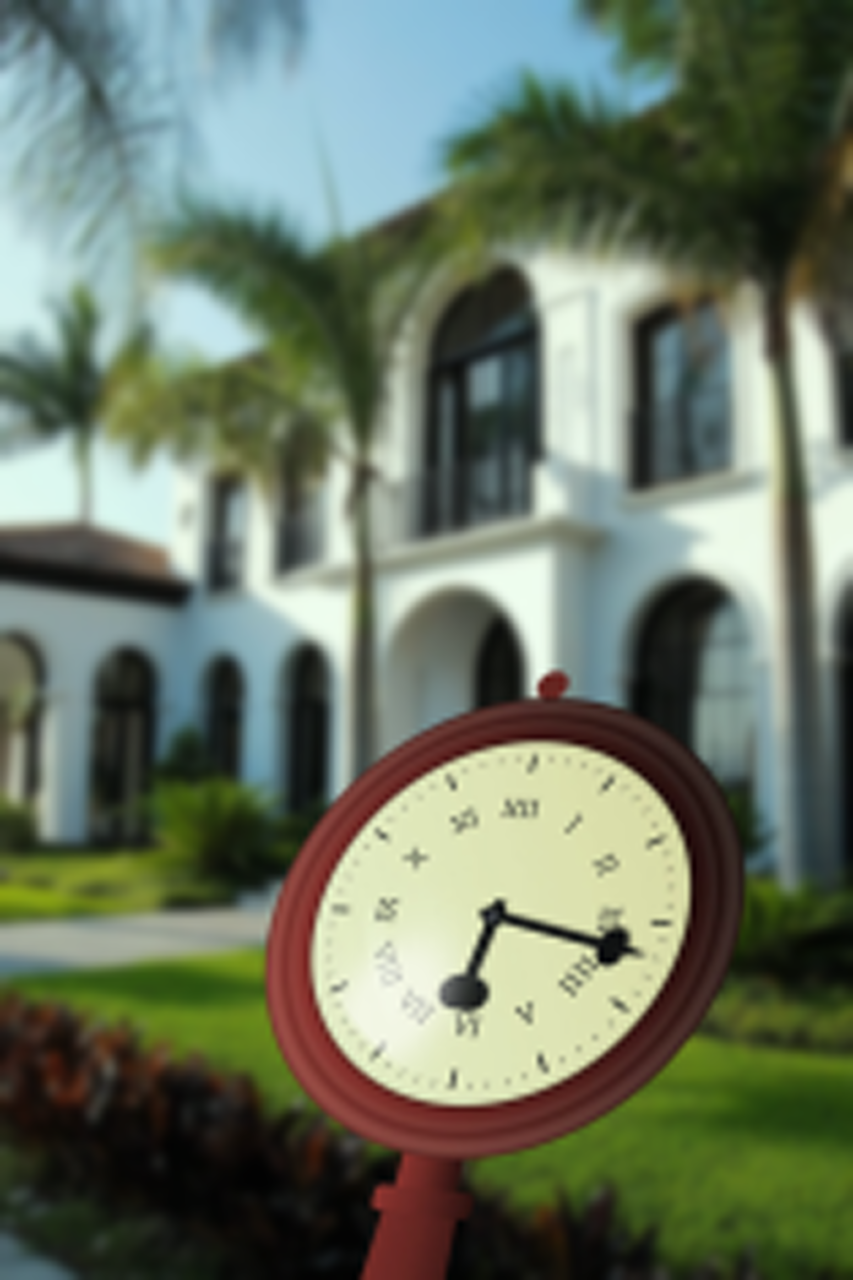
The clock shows h=6 m=17
